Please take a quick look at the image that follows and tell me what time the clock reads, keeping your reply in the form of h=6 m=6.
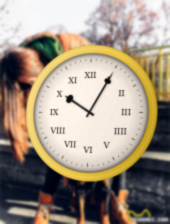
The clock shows h=10 m=5
